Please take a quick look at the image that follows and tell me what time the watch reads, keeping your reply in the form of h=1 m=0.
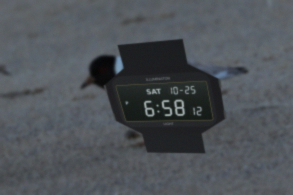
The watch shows h=6 m=58
